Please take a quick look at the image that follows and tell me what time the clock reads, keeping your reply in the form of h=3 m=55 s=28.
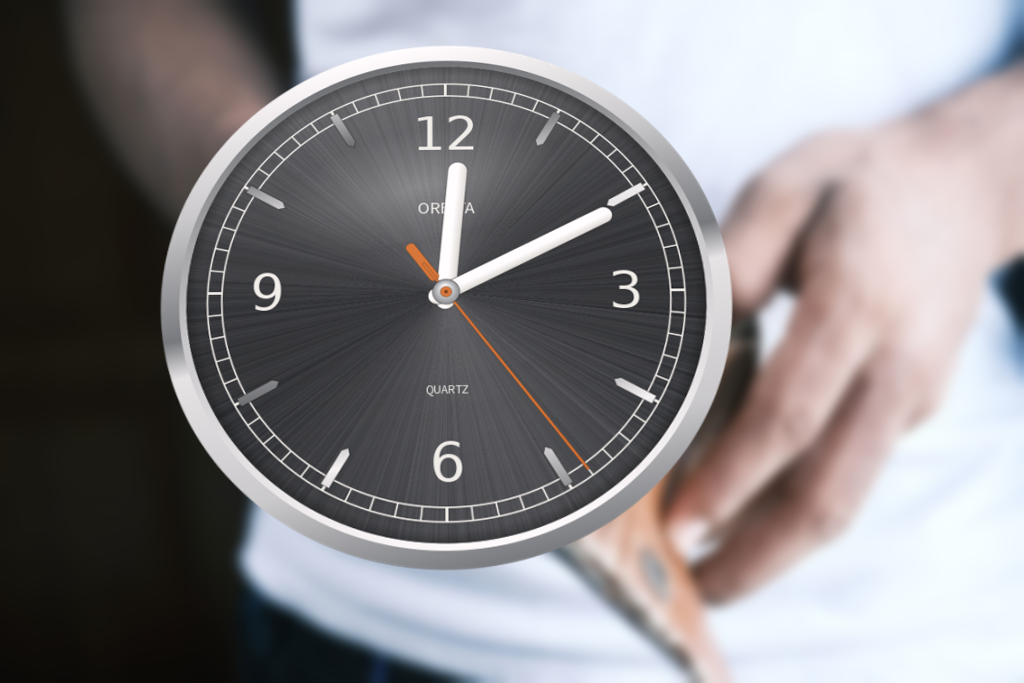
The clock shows h=12 m=10 s=24
